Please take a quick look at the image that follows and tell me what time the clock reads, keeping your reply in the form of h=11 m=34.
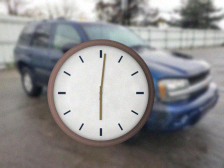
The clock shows h=6 m=1
